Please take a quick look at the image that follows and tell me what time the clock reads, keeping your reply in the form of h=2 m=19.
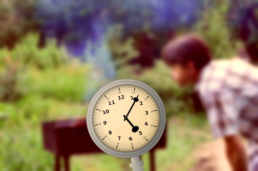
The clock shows h=5 m=7
